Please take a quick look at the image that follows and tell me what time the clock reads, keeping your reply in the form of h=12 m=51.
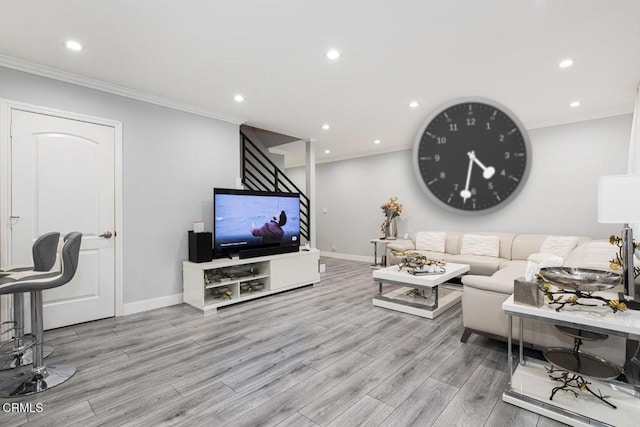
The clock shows h=4 m=32
